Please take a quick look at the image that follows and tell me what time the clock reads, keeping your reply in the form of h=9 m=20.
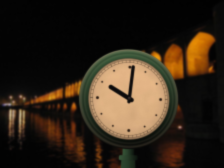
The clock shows h=10 m=1
